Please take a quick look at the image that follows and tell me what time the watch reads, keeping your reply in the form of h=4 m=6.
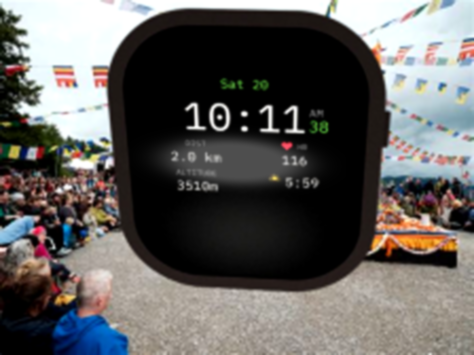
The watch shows h=10 m=11
